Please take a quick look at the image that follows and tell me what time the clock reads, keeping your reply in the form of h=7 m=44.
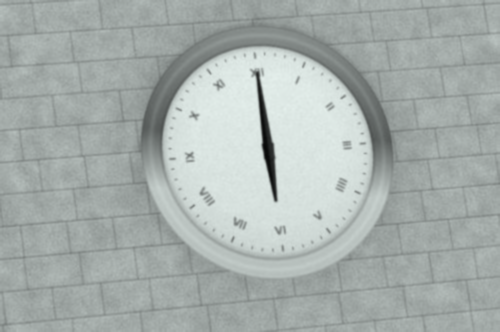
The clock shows h=6 m=0
